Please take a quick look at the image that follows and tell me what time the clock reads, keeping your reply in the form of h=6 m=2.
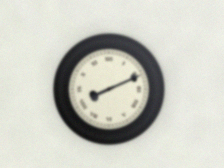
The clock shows h=8 m=11
